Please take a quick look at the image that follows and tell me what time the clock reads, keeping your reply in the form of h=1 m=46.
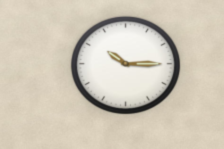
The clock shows h=10 m=15
